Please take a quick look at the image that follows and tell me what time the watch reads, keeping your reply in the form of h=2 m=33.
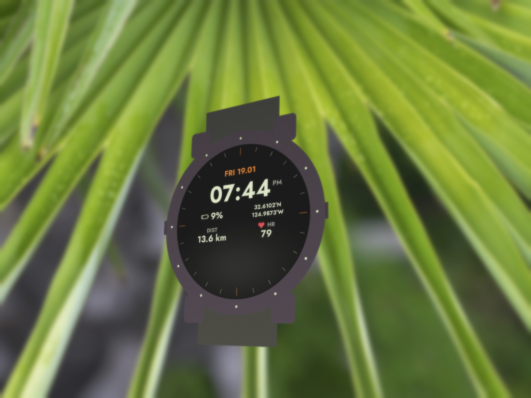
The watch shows h=7 m=44
